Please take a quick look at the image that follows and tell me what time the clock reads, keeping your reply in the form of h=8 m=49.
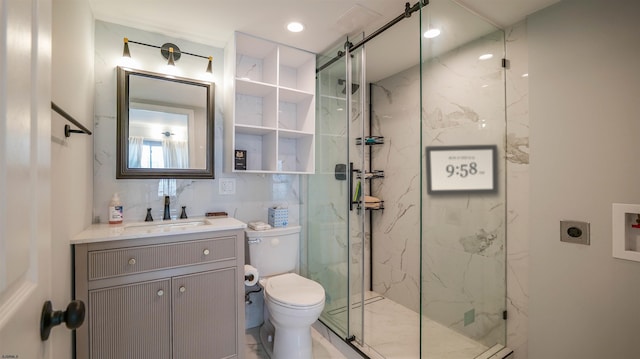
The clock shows h=9 m=58
